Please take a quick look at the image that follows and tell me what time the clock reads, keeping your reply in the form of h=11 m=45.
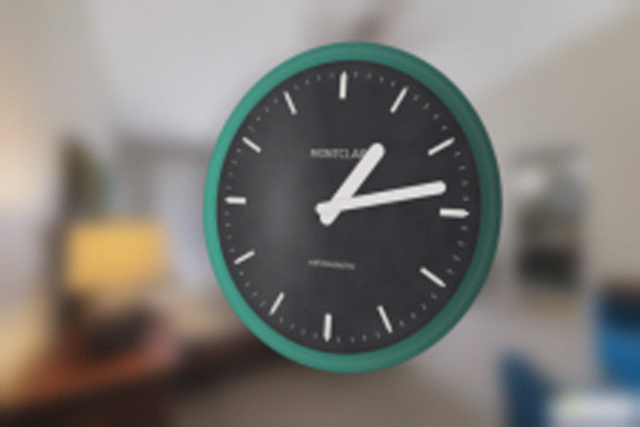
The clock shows h=1 m=13
